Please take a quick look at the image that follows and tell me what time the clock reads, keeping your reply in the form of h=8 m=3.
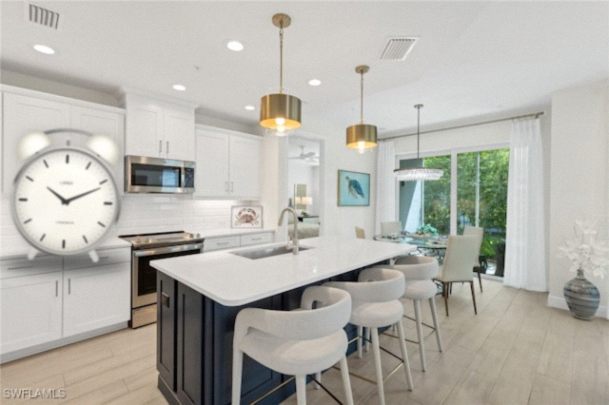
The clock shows h=10 m=11
